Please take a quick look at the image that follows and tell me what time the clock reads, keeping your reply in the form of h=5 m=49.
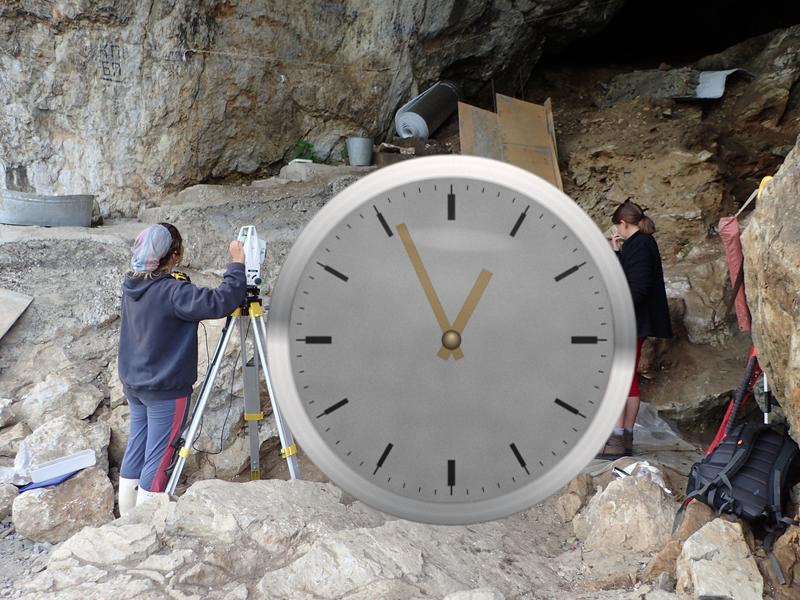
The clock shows h=12 m=56
